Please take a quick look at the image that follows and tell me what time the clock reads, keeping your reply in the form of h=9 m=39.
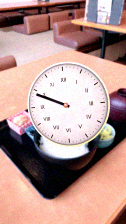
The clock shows h=9 m=49
